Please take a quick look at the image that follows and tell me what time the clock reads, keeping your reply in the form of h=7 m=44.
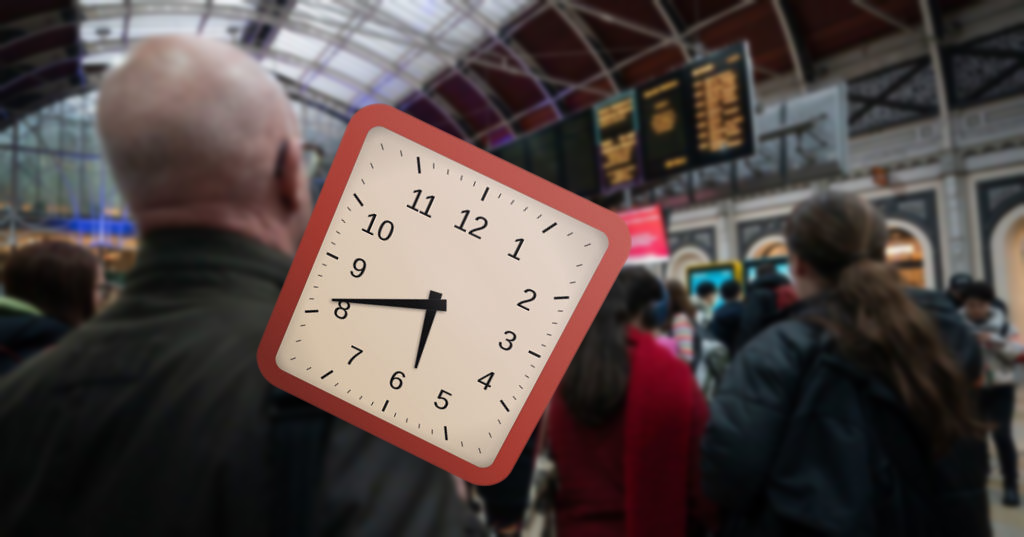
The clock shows h=5 m=41
